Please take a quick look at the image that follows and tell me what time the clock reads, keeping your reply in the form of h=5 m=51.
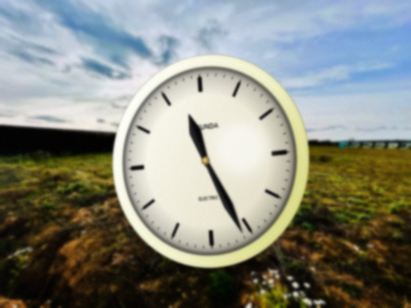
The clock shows h=11 m=26
